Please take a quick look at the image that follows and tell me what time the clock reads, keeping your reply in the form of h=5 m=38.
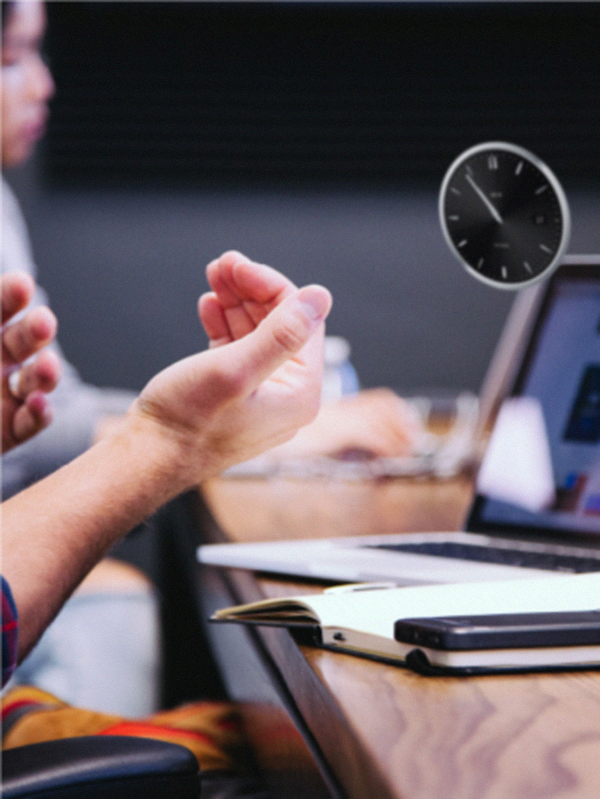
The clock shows h=10 m=54
